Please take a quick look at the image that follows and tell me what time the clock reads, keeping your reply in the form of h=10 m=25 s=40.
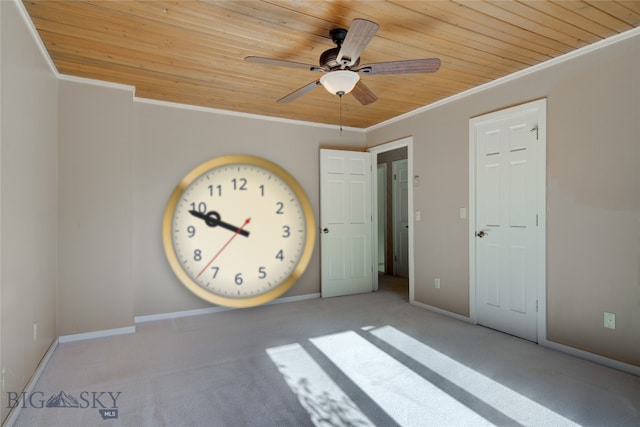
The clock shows h=9 m=48 s=37
